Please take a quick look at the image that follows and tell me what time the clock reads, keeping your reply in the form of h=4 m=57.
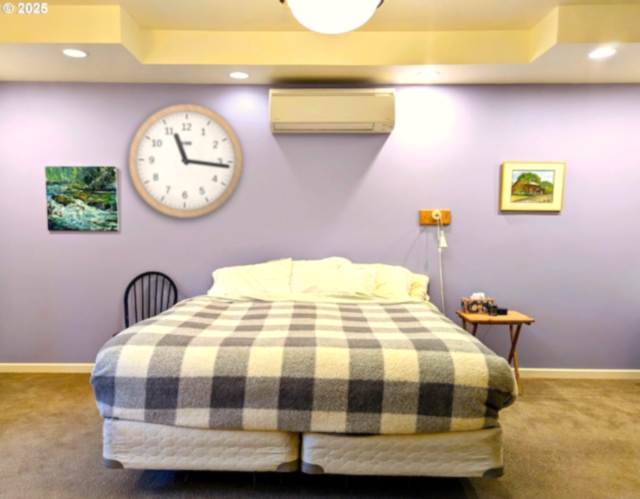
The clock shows h=11 m=16
